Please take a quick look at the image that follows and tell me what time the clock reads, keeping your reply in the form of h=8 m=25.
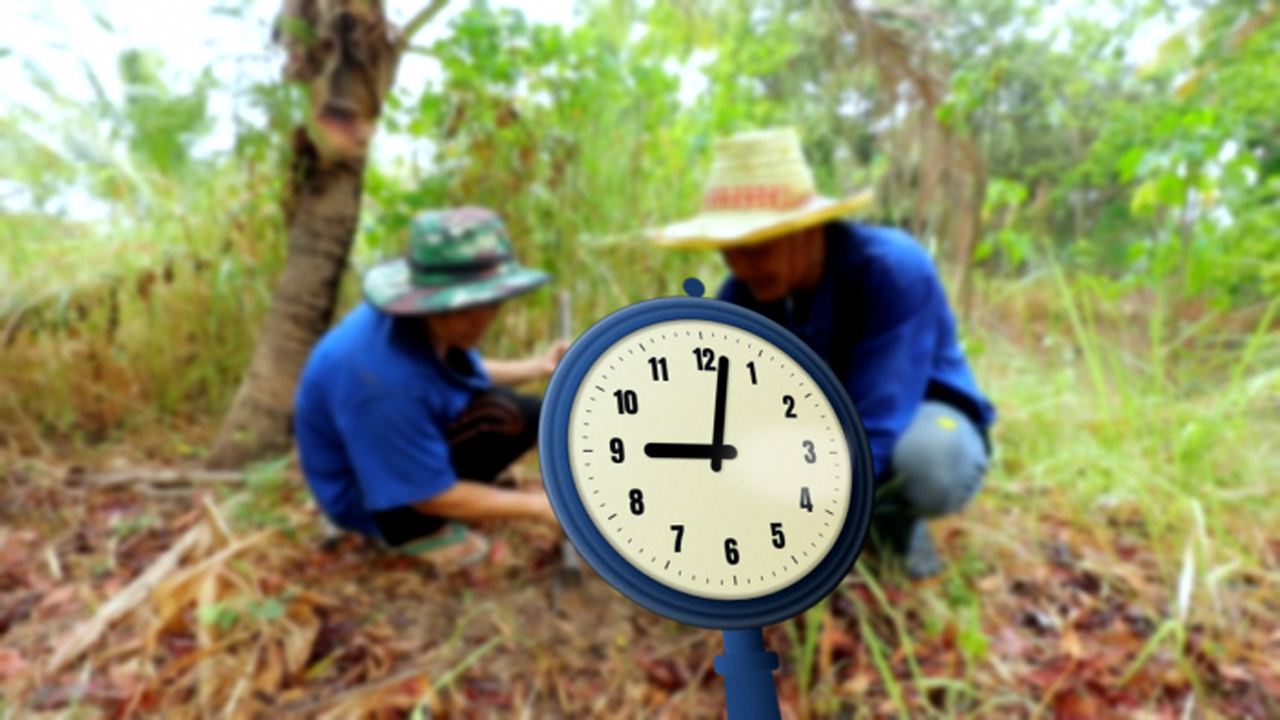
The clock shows h=9 m=2
